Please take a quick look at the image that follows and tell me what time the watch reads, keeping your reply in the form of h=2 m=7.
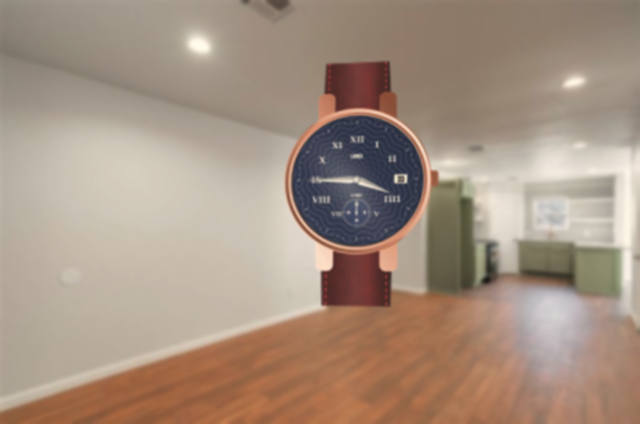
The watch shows h=3 m=45
